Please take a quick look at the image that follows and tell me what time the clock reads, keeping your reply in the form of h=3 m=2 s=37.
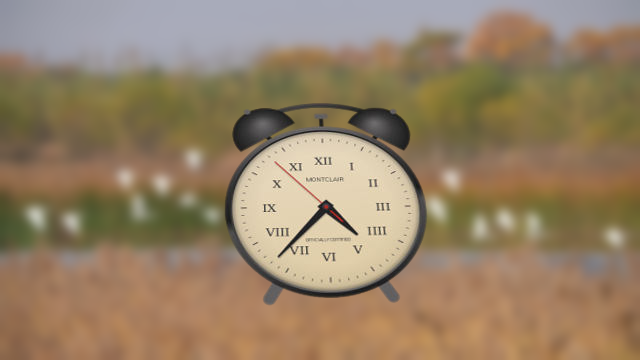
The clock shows h=4 m=36 s=53
